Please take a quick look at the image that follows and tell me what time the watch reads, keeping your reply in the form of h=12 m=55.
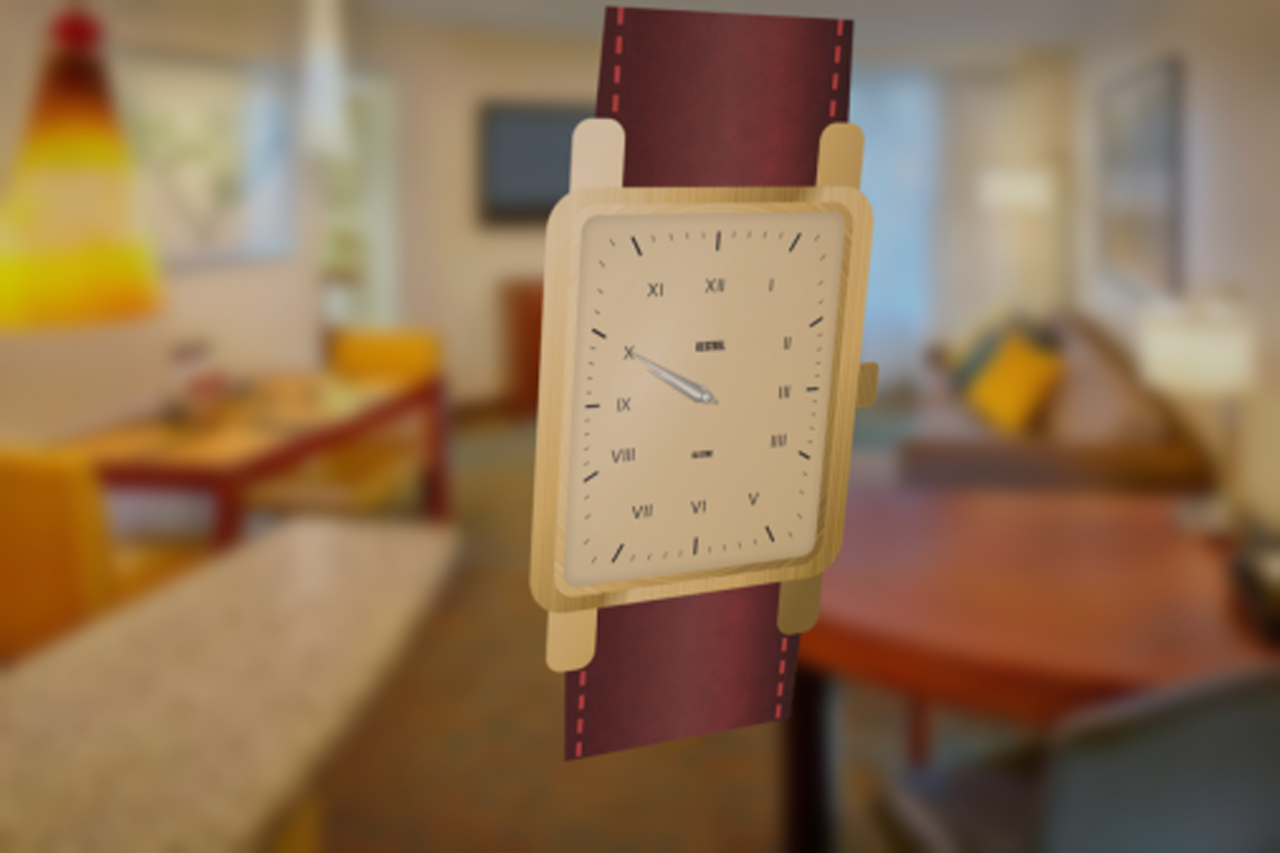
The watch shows h=9 m=50
